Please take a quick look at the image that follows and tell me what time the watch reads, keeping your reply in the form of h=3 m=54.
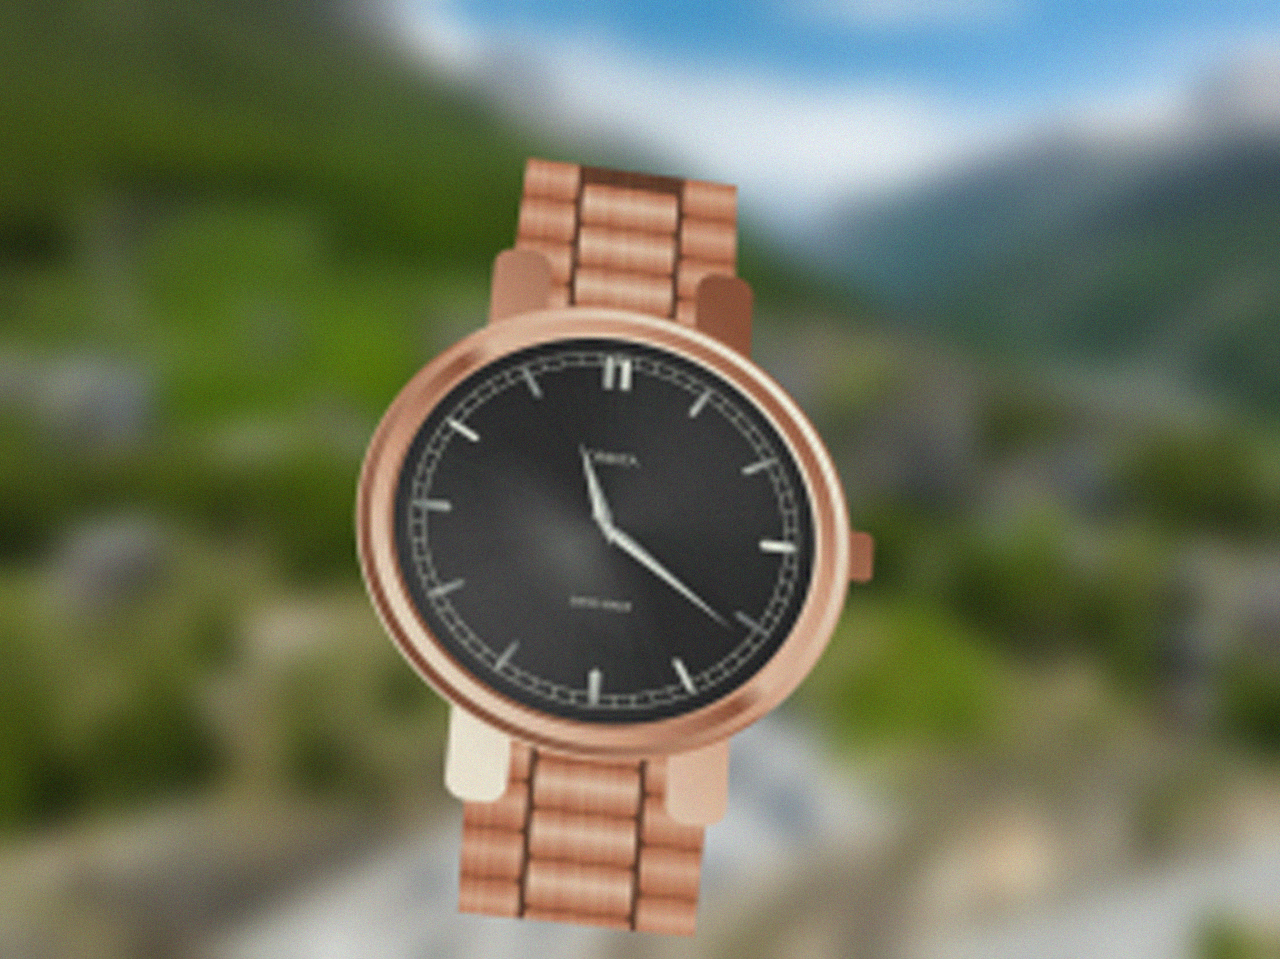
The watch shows h=11 m=21
